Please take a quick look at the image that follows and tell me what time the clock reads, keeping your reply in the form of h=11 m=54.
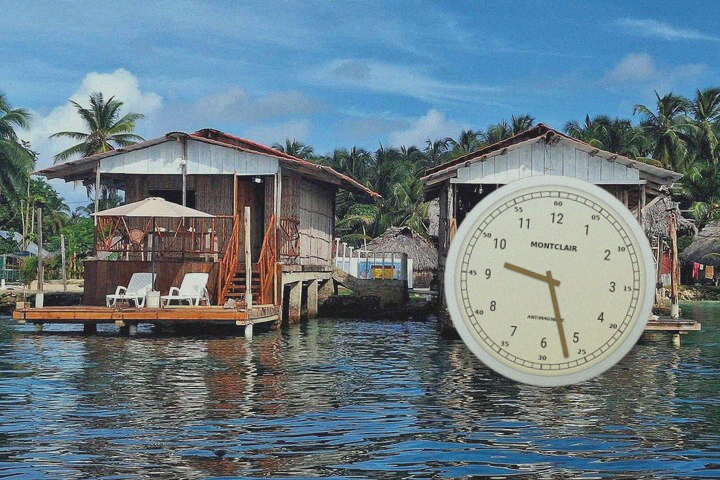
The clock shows h=9 m=27
